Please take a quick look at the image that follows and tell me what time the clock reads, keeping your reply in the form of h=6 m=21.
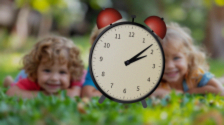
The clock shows h=2 m=8
